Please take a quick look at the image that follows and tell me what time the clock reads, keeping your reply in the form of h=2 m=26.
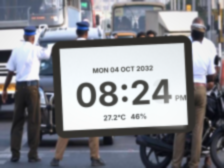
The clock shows h=8 m=24
